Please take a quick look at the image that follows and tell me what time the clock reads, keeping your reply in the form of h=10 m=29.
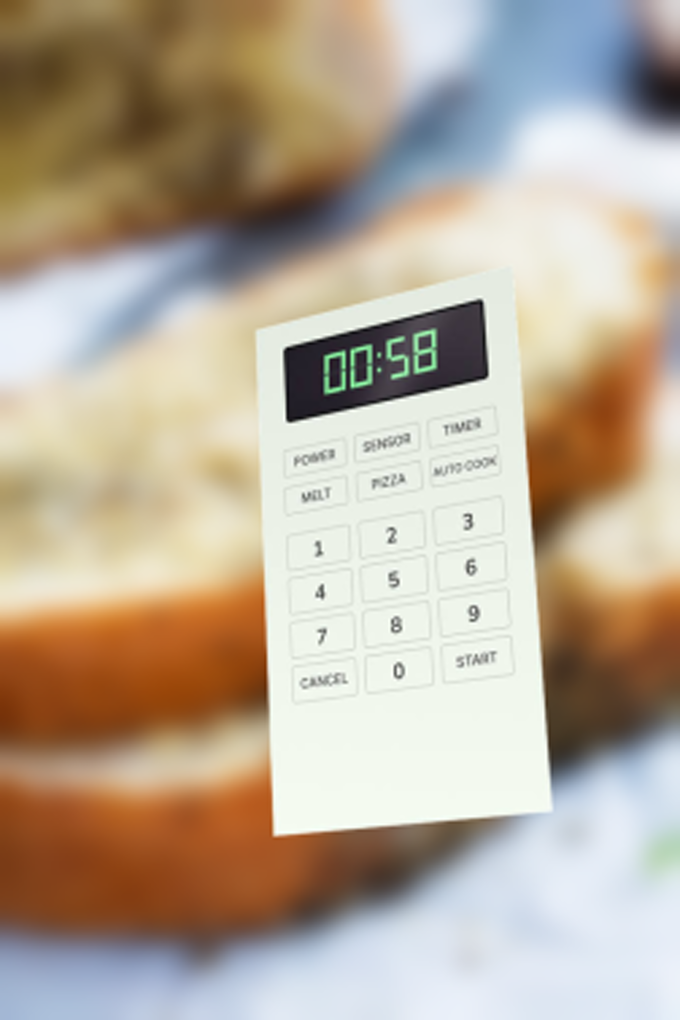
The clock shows h=0 m=58
